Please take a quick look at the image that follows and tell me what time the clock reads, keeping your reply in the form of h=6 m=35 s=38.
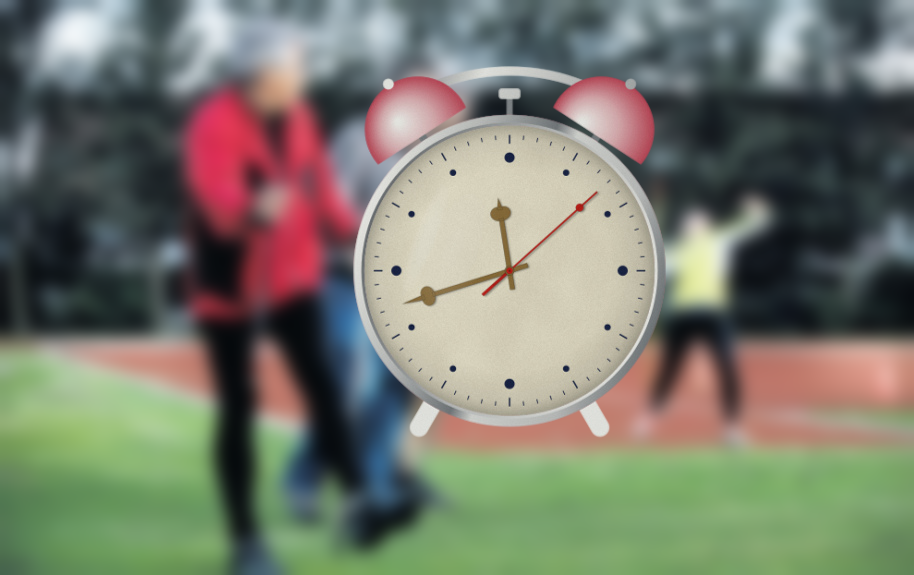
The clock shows h=11 m=42 s=8
